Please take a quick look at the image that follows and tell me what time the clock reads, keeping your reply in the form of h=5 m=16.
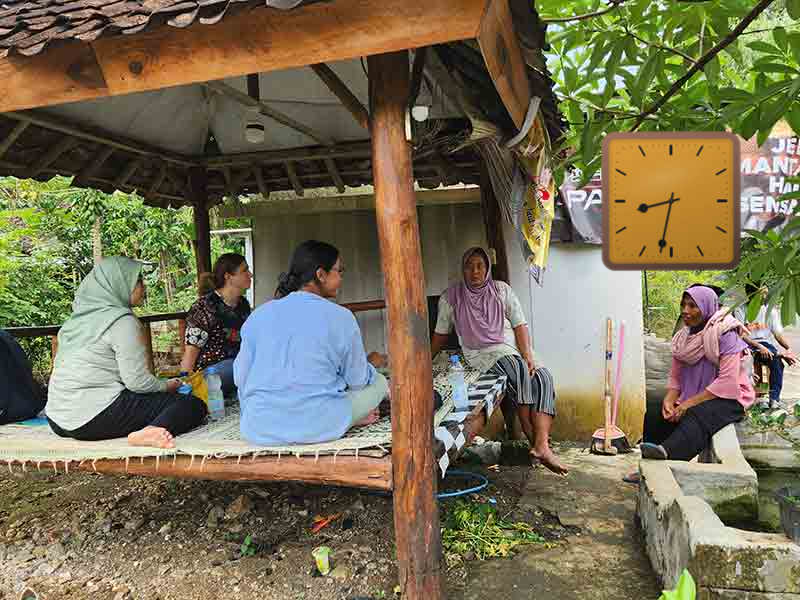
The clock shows h=8 m=32
